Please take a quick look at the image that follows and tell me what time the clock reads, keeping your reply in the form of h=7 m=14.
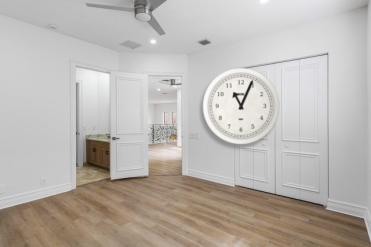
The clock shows h=11 m=4
